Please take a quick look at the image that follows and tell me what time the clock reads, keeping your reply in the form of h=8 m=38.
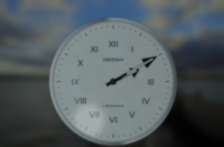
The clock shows h=2 m=10
